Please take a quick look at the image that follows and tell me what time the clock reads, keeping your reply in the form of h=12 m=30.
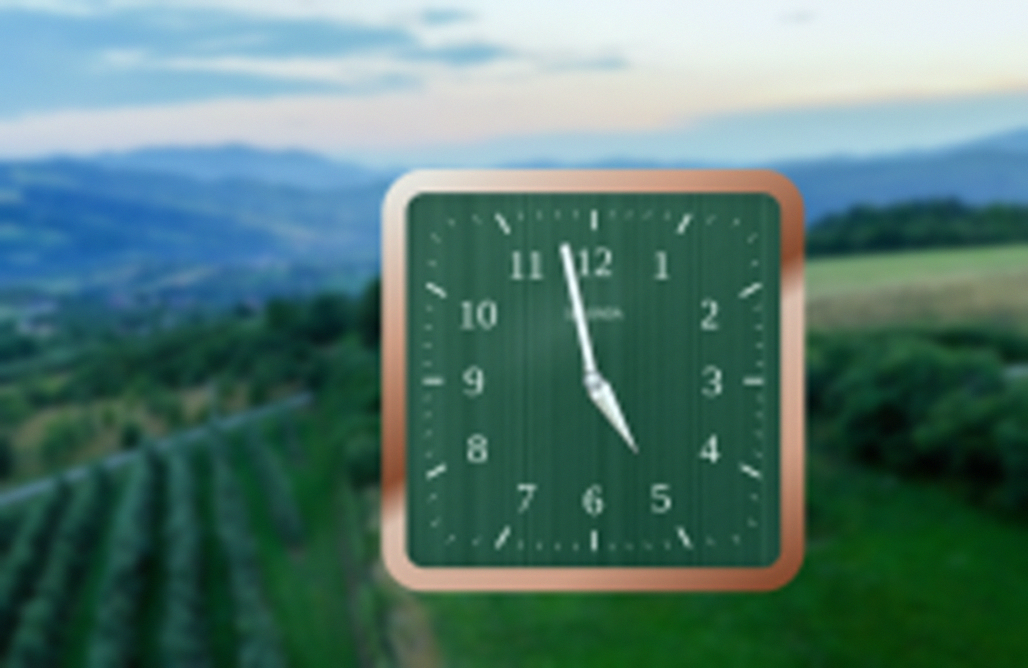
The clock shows h=4 m=58
